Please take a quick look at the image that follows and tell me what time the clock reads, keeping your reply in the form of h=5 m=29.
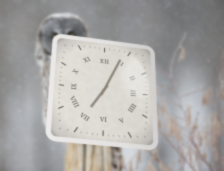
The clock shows h=7 m=4
